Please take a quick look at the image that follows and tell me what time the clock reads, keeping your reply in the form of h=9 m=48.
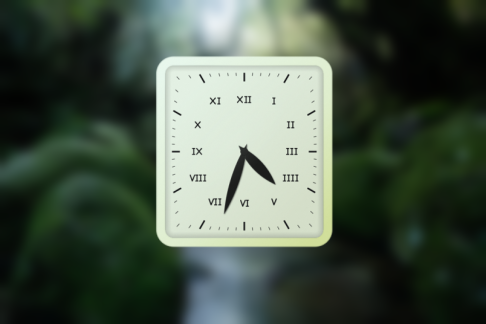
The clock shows h=4 m=33
